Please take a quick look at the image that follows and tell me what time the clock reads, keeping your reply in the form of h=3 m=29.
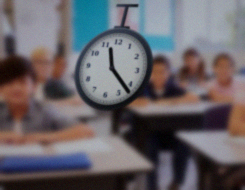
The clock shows h=11 m=22
